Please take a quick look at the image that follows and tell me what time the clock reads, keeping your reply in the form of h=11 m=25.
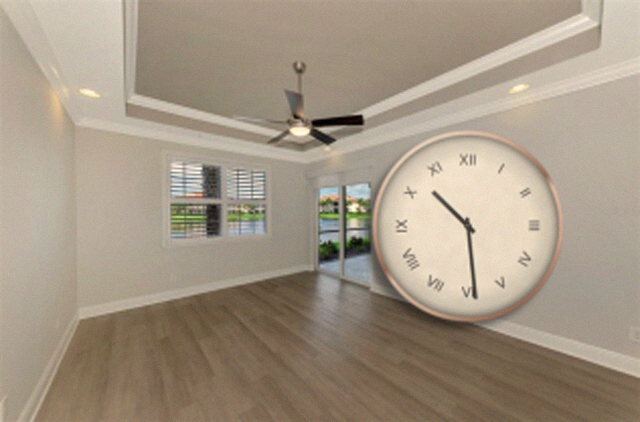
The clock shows h=10 m=29
